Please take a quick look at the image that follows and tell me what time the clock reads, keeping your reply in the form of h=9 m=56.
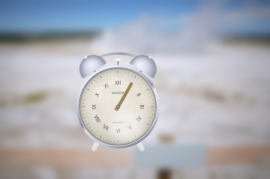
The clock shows h=1 m=5
